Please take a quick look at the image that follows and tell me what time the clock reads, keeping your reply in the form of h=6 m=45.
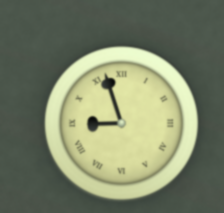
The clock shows h=8 m=57
